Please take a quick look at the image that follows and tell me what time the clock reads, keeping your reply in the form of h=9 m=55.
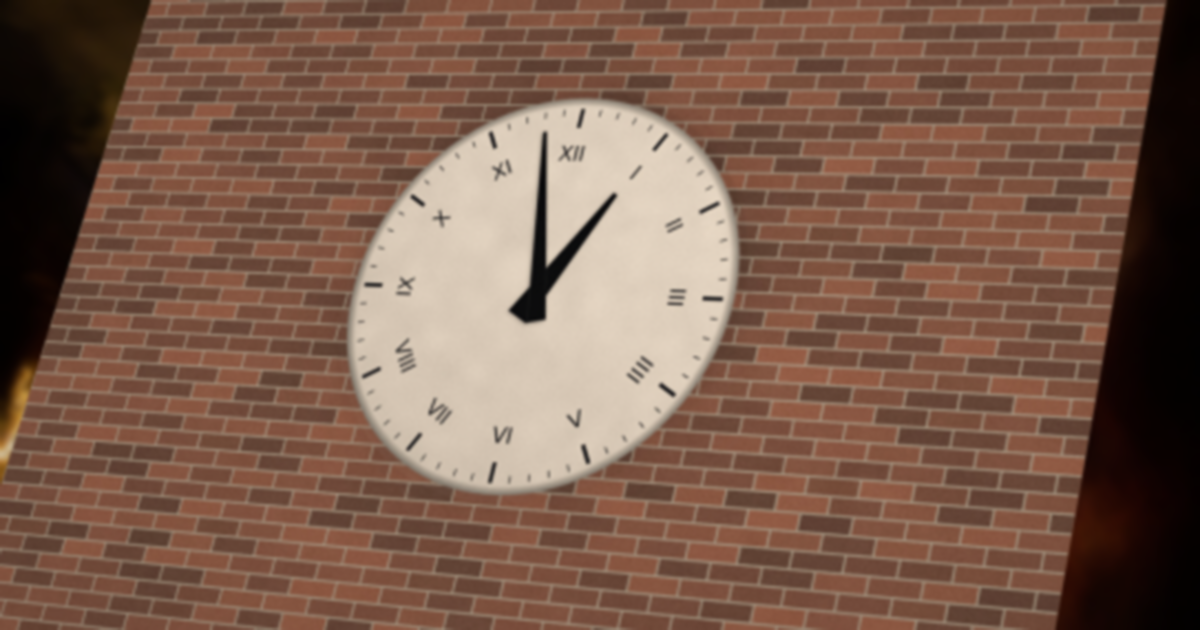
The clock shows h=12 m=58
